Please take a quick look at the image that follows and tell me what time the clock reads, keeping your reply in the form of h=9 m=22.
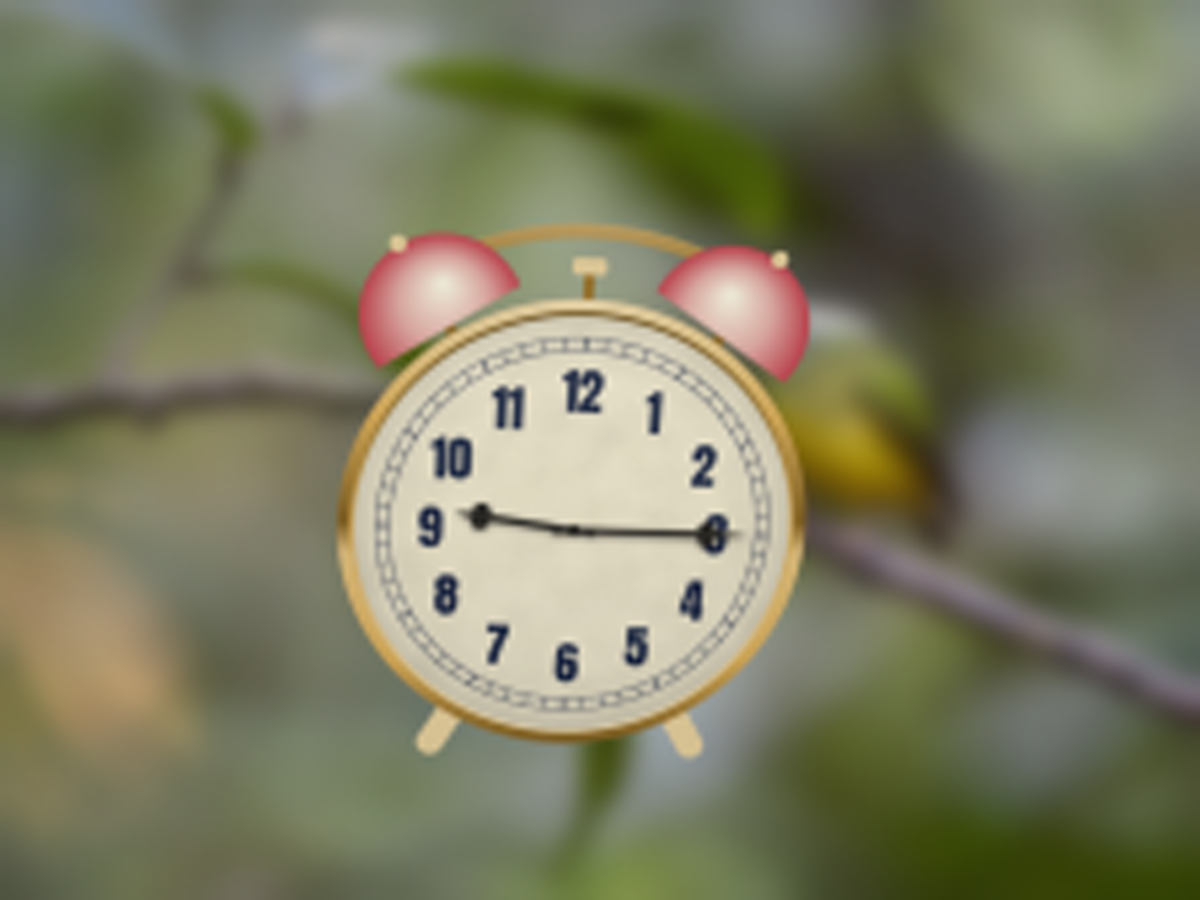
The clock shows h=9 m=15
